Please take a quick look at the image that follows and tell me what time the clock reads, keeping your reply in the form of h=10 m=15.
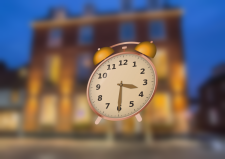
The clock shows h=3 m=30
